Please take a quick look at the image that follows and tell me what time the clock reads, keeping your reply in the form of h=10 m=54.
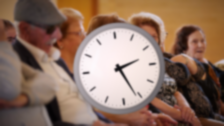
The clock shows h=2 m=26
